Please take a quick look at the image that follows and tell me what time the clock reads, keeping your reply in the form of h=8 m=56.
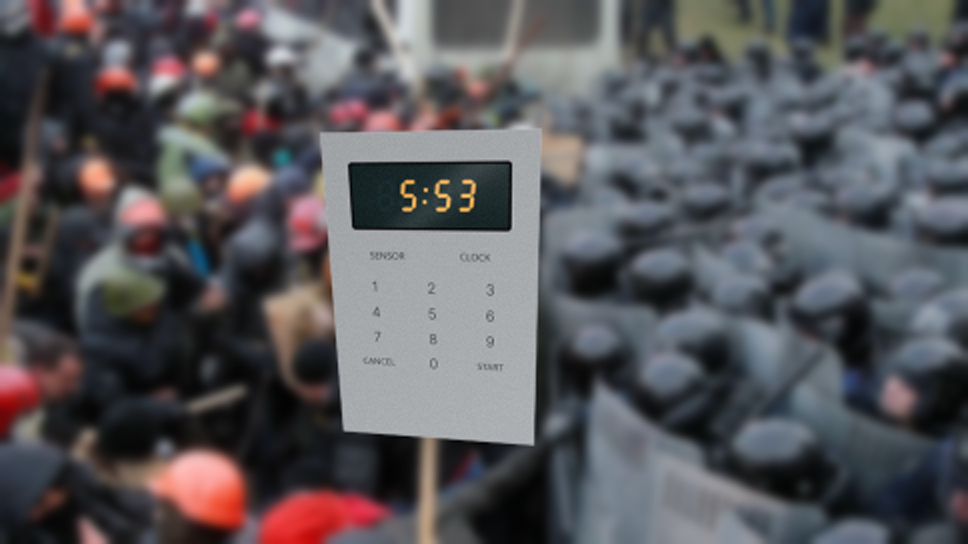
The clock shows h=5 m=53
